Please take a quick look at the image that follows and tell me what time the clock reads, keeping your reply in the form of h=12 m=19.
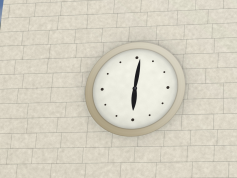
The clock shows h=6 m=1
